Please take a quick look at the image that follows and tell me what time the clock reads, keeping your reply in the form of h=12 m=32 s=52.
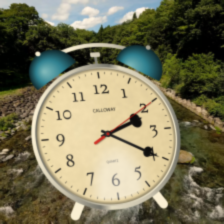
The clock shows h=2 m=20 s=10
